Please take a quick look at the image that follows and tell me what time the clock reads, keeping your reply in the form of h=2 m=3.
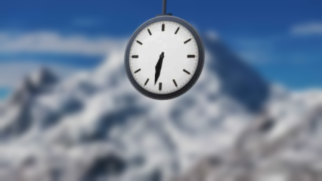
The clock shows h=6 m=32
